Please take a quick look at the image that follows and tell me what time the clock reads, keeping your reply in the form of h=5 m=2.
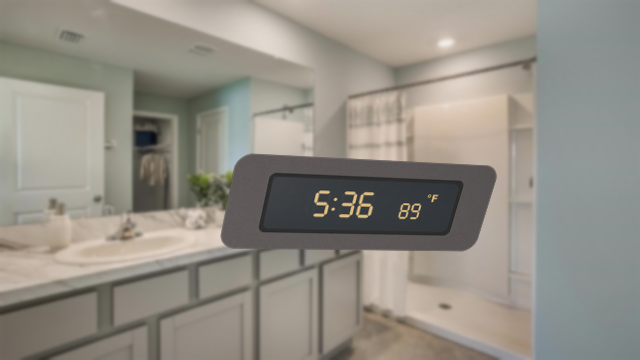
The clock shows h=5 m=36
